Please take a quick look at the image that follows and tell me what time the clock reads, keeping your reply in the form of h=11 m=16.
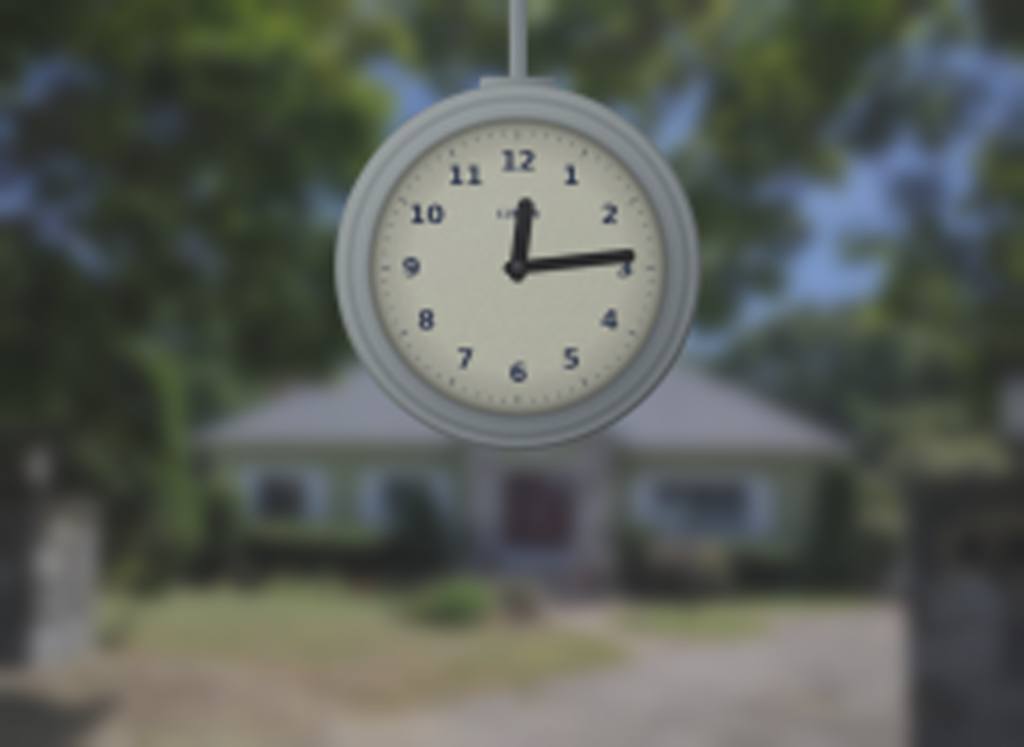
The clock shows h=12 m=14
